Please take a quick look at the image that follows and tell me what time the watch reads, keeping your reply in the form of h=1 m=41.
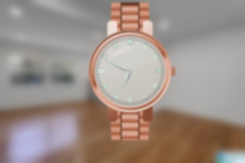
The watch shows h=6 m=49
